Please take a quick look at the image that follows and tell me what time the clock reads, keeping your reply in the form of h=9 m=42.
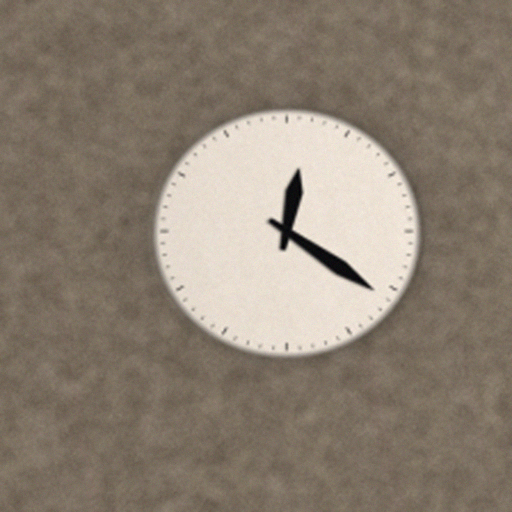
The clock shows h=12 m=21
